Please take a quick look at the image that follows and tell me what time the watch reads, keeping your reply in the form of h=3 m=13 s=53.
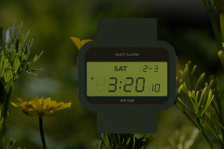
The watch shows h=3 m=20 s=10
